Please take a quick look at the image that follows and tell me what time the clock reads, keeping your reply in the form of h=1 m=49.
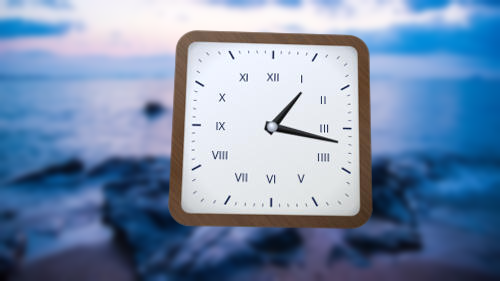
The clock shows h=1 m=17
